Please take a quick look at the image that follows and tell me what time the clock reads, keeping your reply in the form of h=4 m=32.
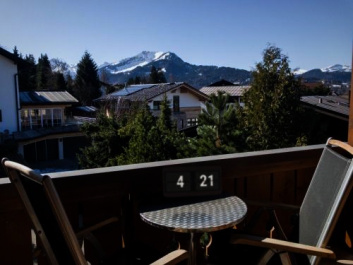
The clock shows h=4 m=21
